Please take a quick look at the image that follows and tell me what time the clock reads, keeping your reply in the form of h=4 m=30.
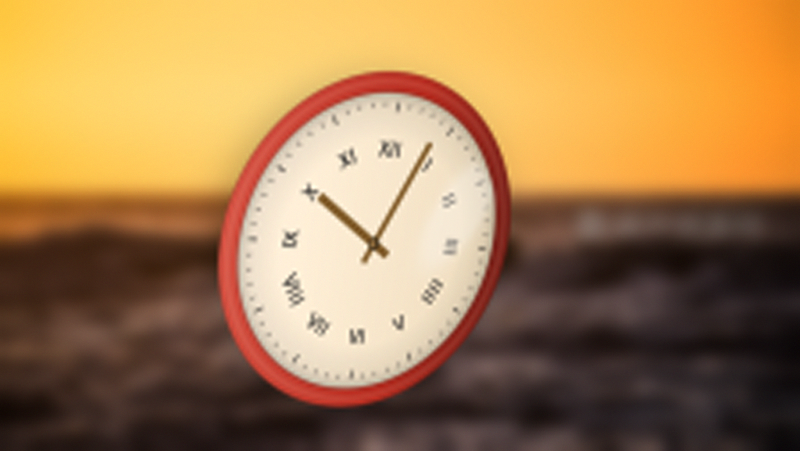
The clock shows h=10 m=4
